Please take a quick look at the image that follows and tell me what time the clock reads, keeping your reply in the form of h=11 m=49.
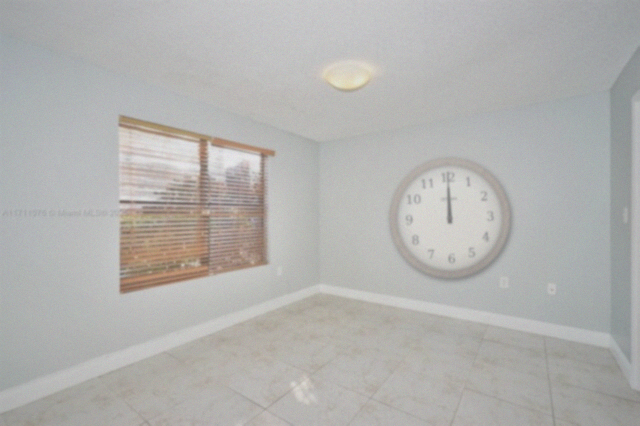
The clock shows h=12 m=0
